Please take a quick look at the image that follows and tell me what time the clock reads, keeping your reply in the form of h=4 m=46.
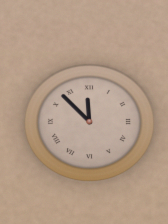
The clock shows h=11 m=53
